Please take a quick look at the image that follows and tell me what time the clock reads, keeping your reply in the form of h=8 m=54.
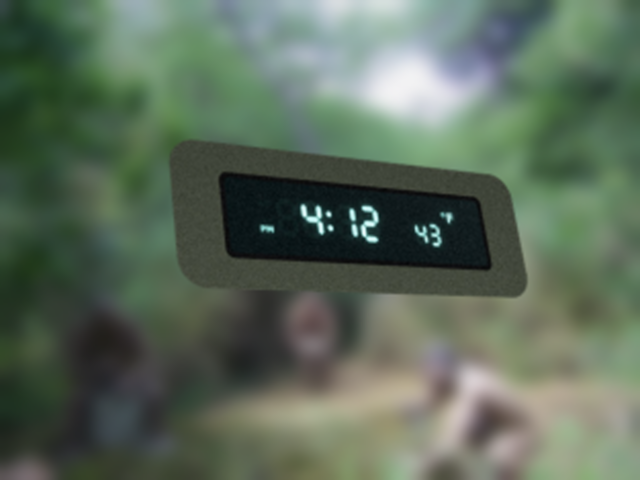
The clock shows h=4 m=12
